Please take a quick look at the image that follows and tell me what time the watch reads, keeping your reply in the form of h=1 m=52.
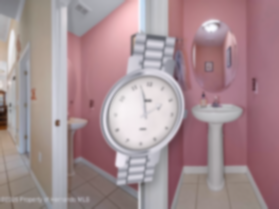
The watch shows h=1 m=57
